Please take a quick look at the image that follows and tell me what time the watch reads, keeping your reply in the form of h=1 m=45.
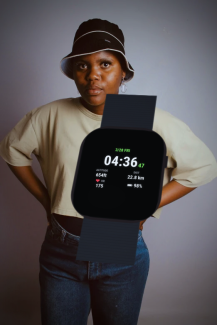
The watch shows h=4 m=36
